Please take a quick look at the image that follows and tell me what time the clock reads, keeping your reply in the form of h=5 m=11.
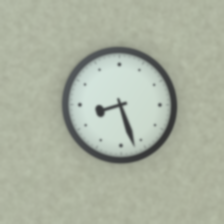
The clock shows h=8 m=27
